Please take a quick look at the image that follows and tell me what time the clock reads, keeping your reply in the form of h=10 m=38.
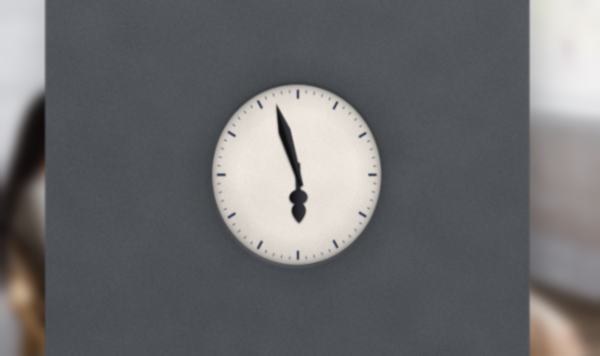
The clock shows h=5 m=57
